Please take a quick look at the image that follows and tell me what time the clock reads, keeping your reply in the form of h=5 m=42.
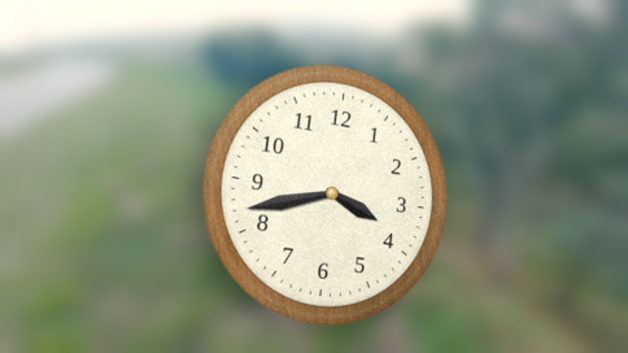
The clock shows h=3 m=42
